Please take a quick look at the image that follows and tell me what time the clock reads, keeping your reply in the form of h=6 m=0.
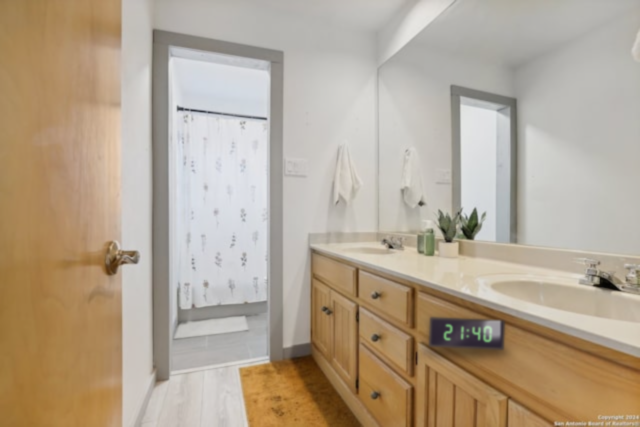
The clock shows h=21 m=40
